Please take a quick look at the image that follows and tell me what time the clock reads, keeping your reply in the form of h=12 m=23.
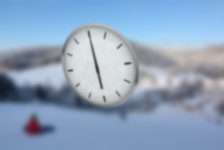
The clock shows h=6 m=0
